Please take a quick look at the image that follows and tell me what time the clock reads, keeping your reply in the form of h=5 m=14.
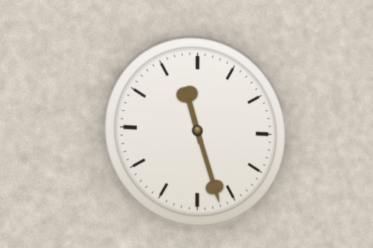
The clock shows h=11 m=27
